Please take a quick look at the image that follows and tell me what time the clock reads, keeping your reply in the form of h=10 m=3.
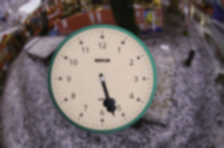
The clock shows h=5 m=27
